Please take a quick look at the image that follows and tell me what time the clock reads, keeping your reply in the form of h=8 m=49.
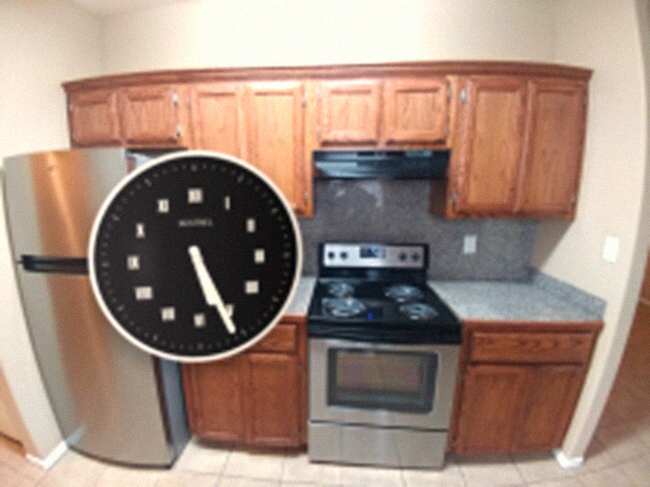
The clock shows h=5 m=26
